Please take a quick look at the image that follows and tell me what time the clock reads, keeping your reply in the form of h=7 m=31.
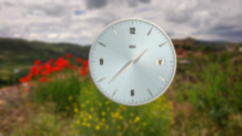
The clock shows h=1 m=38
